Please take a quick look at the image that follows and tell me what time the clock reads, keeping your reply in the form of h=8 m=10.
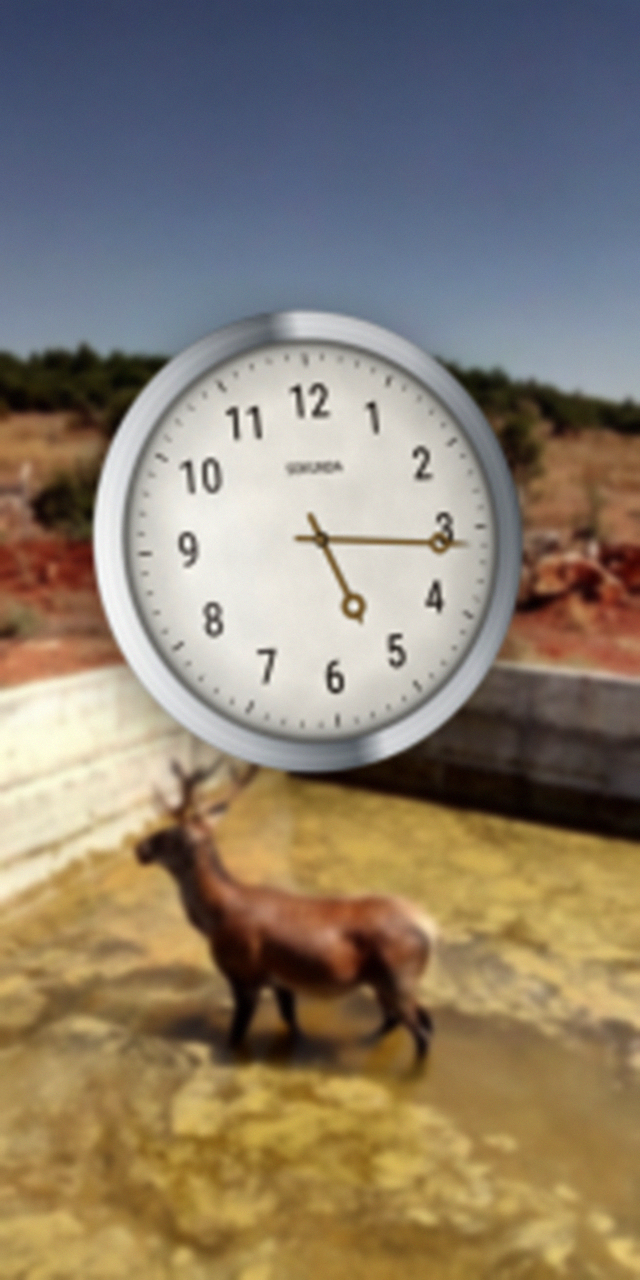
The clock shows h=5 m=16
